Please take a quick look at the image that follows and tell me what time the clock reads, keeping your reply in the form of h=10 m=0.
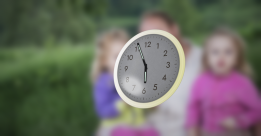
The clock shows h=5 m=56
